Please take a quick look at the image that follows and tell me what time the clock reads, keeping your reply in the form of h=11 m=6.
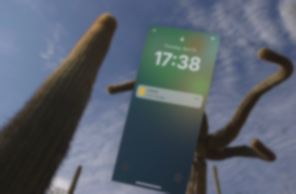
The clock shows h=17 m=38
